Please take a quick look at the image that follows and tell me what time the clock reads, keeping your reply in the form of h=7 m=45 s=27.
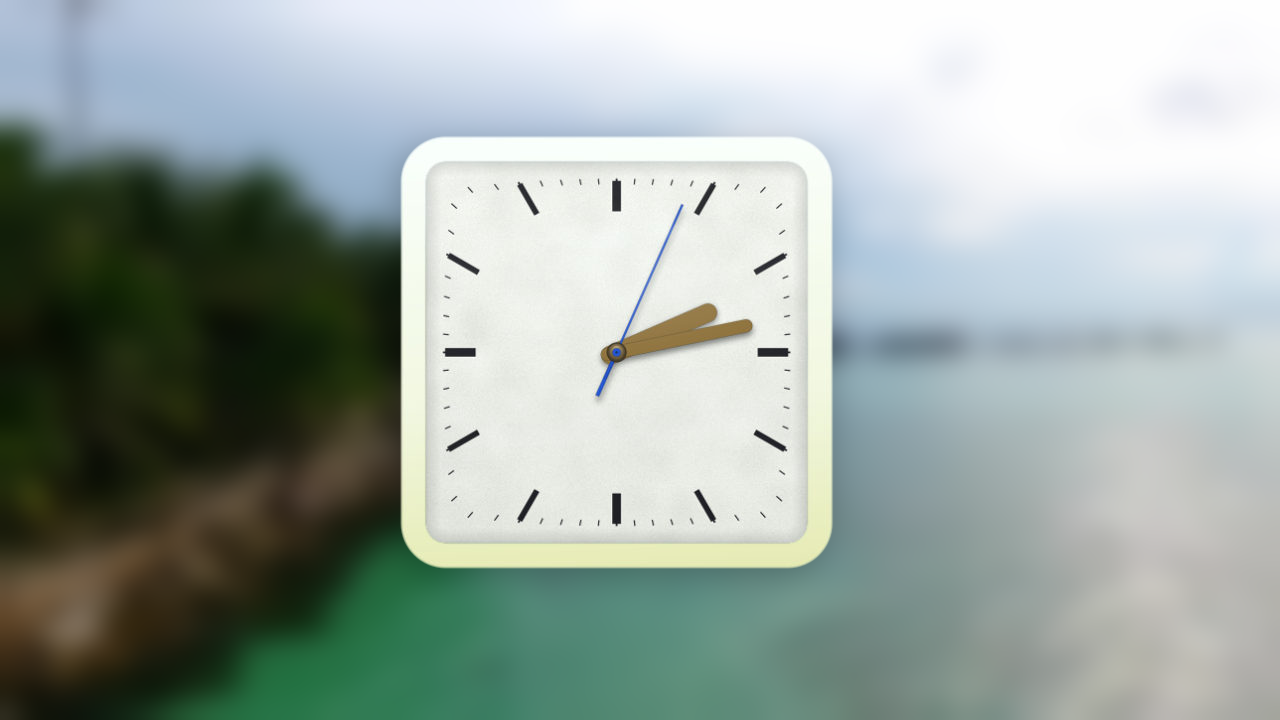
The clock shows h=2 m=13 s=4
